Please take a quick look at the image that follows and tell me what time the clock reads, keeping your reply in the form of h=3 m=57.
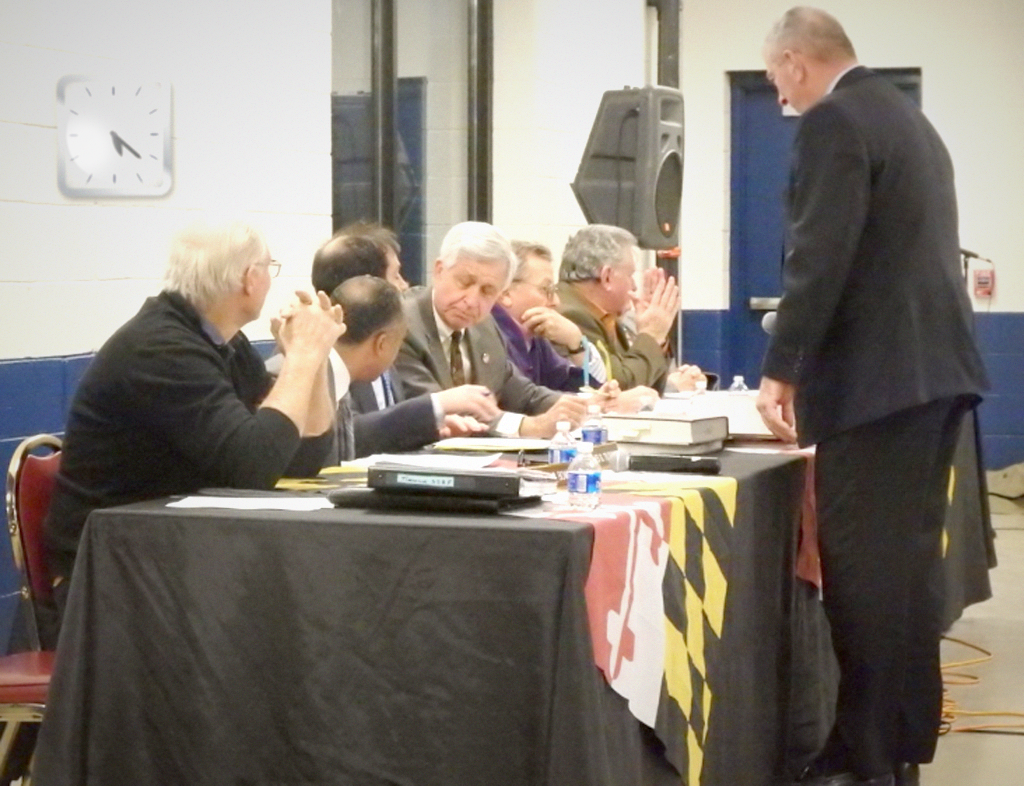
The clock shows h=5 m=22
